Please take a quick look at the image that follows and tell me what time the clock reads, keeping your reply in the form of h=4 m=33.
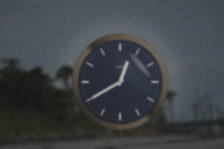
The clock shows h=12 m=40
